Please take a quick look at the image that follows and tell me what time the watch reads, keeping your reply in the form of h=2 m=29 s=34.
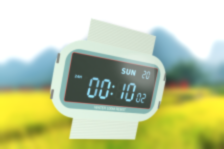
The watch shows h=0 m=10 s=2
